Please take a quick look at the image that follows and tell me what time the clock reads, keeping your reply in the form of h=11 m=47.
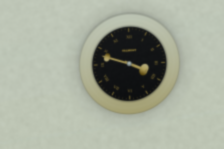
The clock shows h=3 m=48
